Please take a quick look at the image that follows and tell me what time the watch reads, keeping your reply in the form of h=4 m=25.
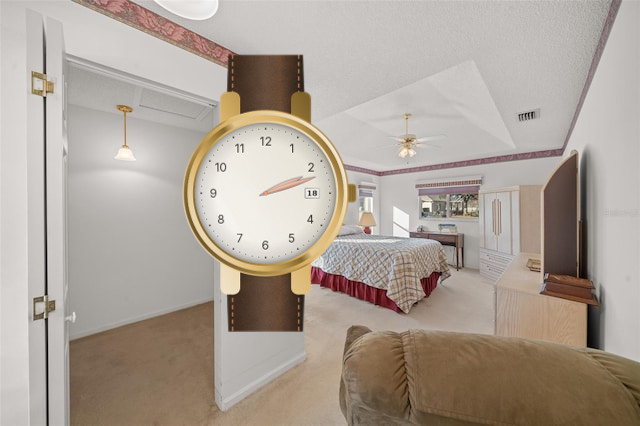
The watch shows h=2 m=12
